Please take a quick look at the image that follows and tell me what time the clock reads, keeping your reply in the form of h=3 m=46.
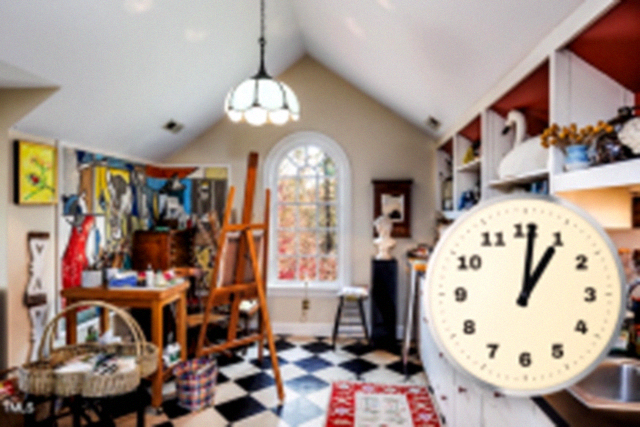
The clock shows h=1 m=1
